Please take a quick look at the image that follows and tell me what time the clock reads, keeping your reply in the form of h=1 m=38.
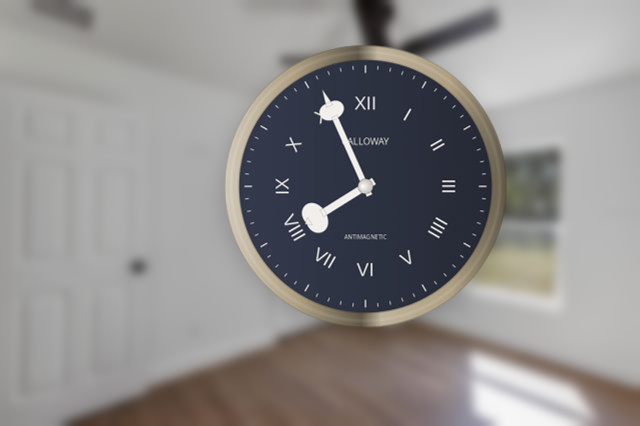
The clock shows h=7 m=56
